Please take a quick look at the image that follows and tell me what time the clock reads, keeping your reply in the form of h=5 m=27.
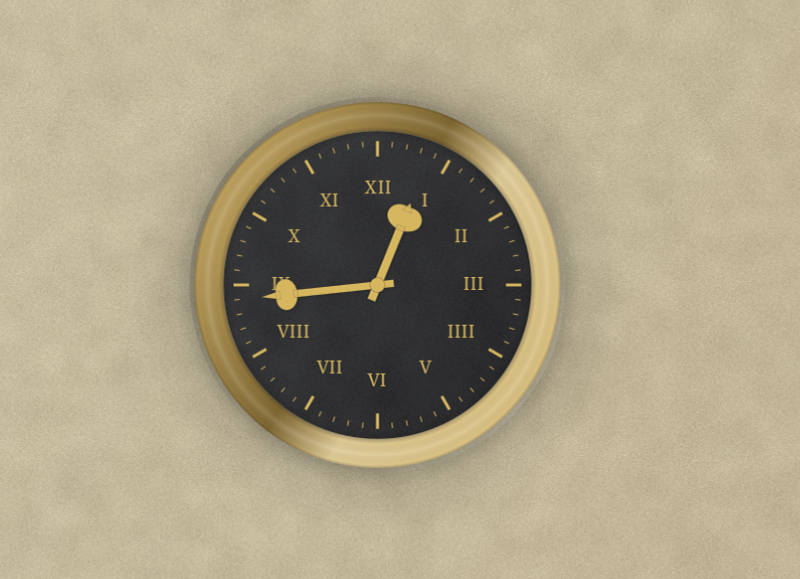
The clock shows h=12 m=44
